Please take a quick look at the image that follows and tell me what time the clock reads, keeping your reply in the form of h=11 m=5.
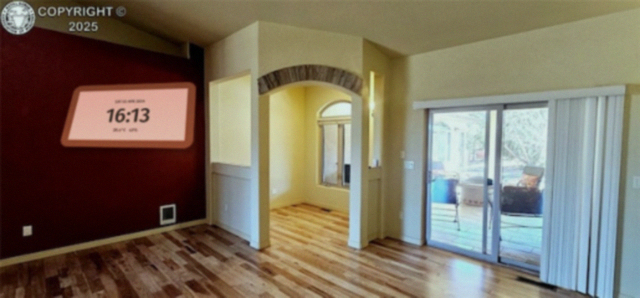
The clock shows h=16 m=13
